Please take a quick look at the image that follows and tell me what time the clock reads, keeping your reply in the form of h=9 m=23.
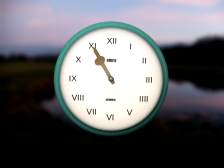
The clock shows h=10 m=55
